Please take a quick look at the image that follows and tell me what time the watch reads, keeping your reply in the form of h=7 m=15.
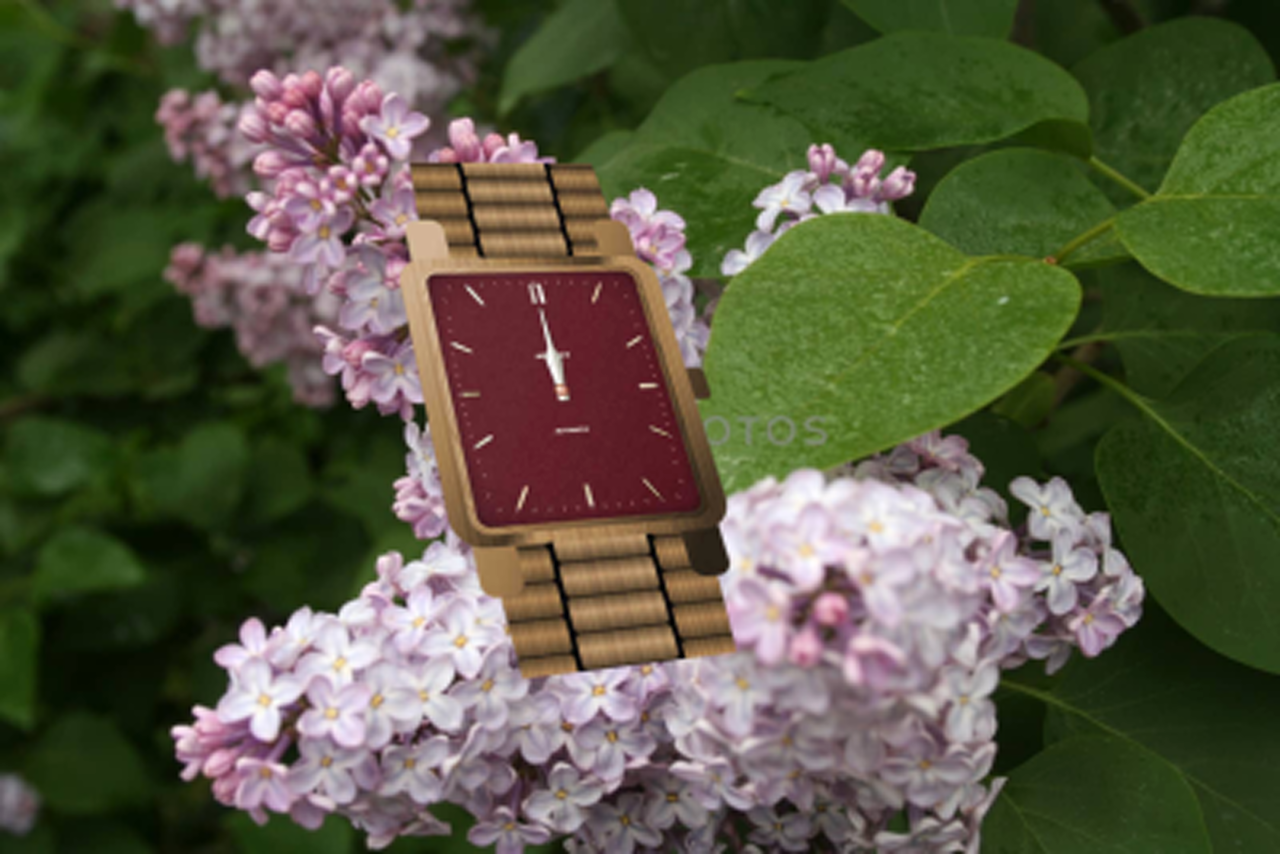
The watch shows h=12 m=0
